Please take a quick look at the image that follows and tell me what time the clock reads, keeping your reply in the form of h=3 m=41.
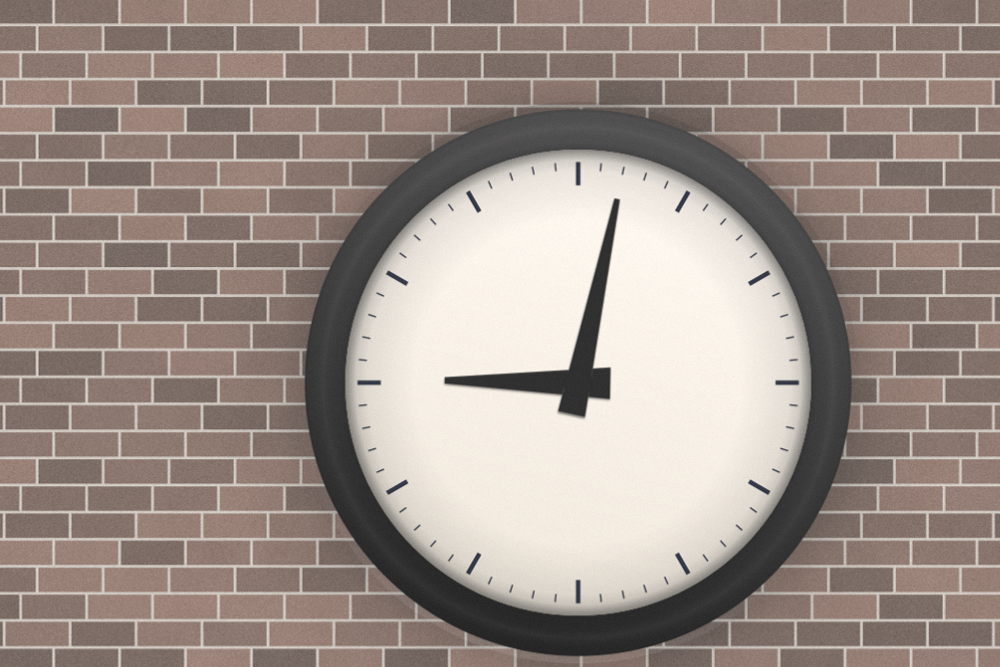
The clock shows h=9 m=2
